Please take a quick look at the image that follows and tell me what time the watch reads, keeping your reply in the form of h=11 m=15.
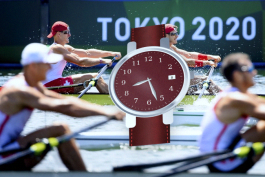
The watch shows h=8 m=27
